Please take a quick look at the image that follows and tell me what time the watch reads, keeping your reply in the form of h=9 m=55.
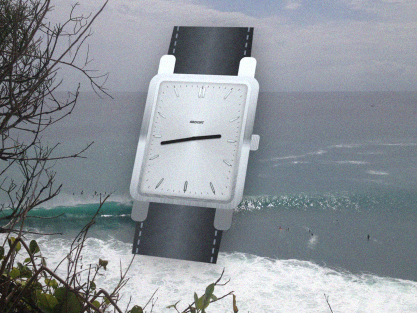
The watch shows h=2 m=43
